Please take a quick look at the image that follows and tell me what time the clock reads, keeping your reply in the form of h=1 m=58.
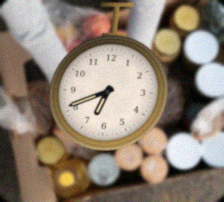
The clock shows h=6 m=41
